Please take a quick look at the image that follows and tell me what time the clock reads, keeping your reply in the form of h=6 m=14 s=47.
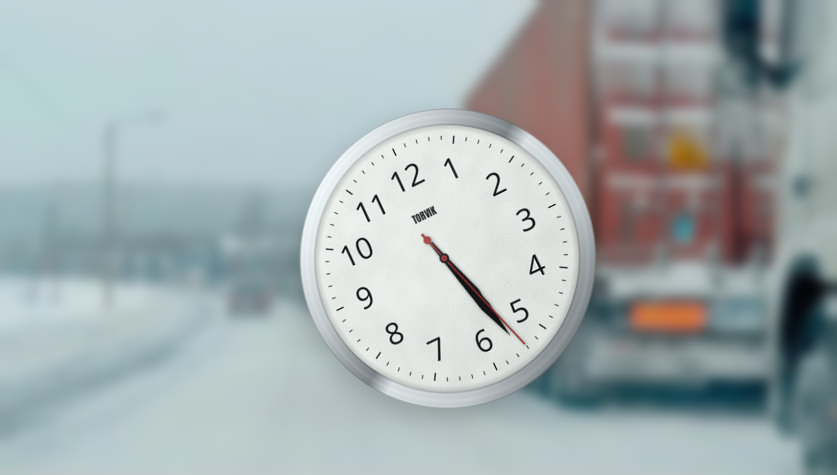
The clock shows h=5 m=27 s=27
